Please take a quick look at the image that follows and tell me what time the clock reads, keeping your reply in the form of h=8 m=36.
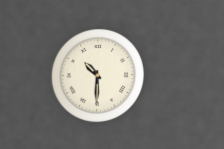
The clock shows h=10 m=30
